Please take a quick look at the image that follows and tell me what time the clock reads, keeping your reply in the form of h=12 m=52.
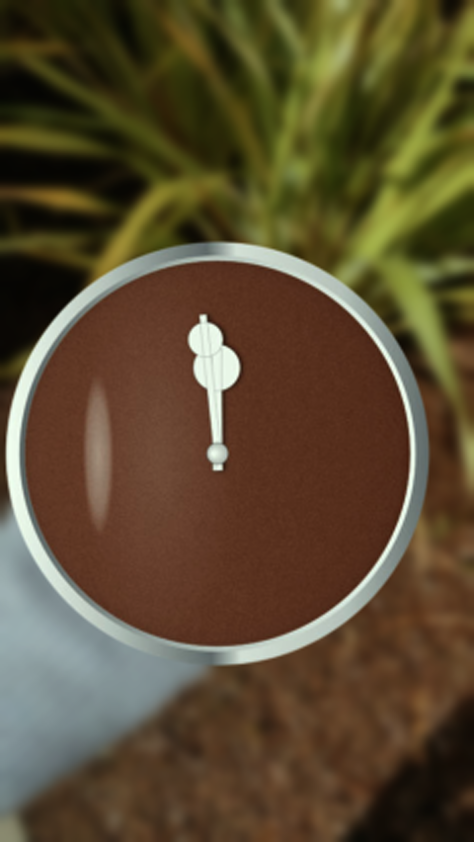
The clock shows h=11 m=59
